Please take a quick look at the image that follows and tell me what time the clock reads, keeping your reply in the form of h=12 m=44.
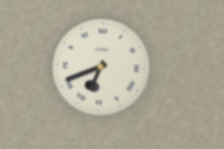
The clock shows h=6 m=41
